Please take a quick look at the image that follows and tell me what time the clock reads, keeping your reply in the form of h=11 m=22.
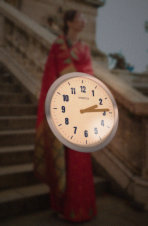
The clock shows h=2 m=14
